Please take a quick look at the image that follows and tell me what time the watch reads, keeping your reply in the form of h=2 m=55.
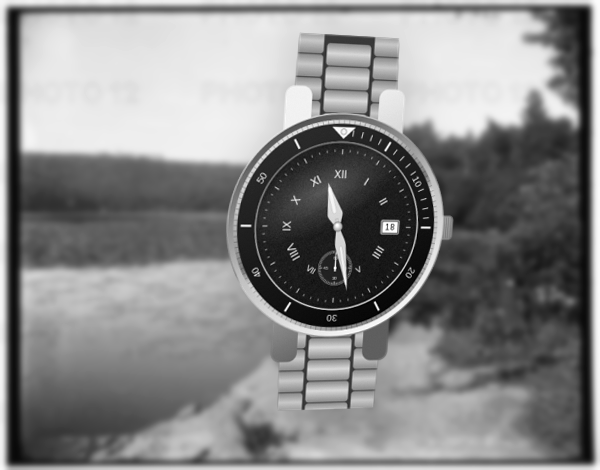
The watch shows h=11 m=28
